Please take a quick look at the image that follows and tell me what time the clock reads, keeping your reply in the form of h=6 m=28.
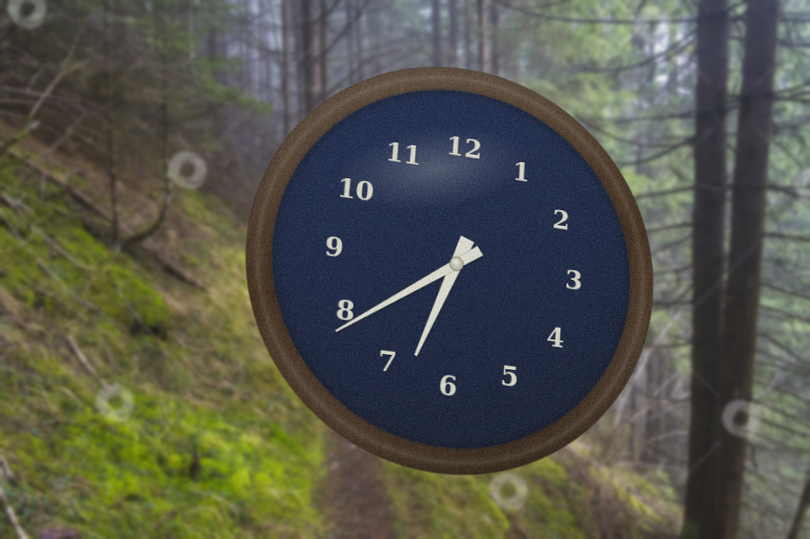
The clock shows h=6 m=39
